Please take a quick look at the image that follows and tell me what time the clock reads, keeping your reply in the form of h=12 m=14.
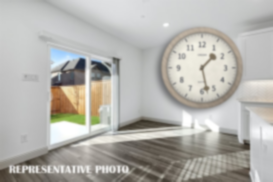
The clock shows h=1 m=28
